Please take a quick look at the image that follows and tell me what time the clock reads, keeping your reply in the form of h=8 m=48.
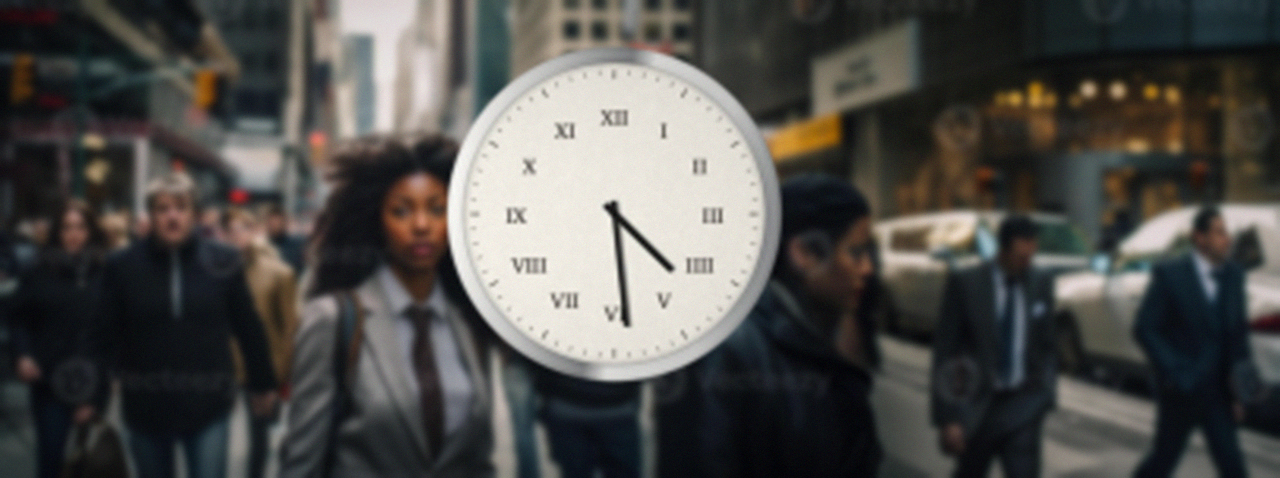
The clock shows h=4 m=29
